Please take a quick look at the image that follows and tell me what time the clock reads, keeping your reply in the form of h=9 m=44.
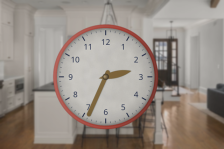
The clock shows h=2 m=34
